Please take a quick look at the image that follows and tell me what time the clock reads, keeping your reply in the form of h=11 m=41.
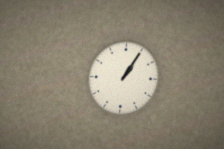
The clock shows h=1 m=5
